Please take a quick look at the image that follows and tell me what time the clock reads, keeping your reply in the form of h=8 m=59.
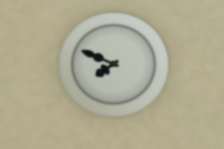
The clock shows h=7 m=49
